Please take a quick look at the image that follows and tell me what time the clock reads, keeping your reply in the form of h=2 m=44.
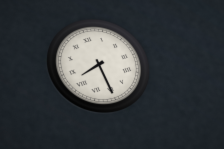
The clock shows h=8 m=30
